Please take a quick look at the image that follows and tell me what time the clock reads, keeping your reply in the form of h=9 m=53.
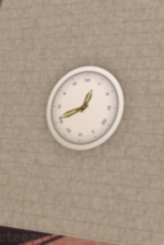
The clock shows h=12 m=41
